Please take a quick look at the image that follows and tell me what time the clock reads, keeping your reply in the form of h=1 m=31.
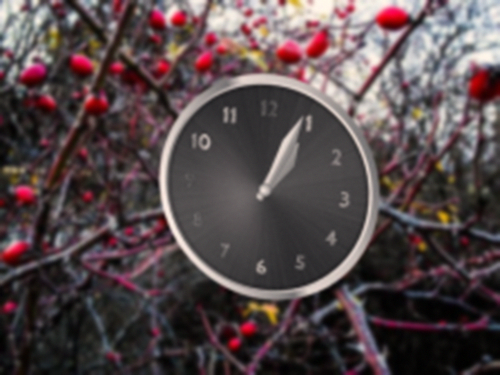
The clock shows h=1 m=4
